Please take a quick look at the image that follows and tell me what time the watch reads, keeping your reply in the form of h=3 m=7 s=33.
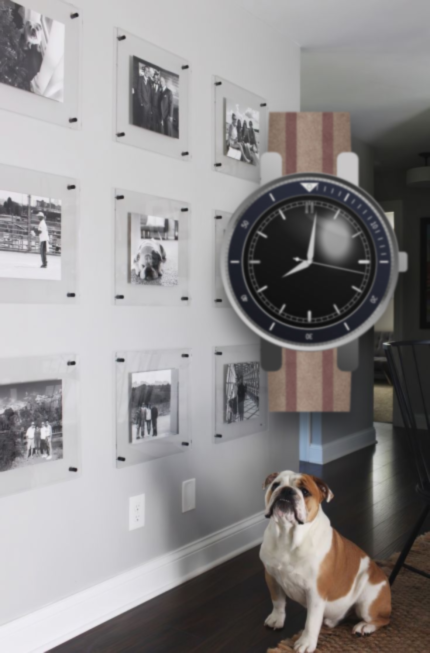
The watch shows h=8 m=1 s=17
